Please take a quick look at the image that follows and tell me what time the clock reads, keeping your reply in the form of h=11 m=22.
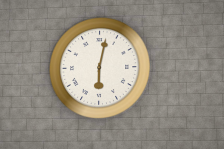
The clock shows h=6 m=2
